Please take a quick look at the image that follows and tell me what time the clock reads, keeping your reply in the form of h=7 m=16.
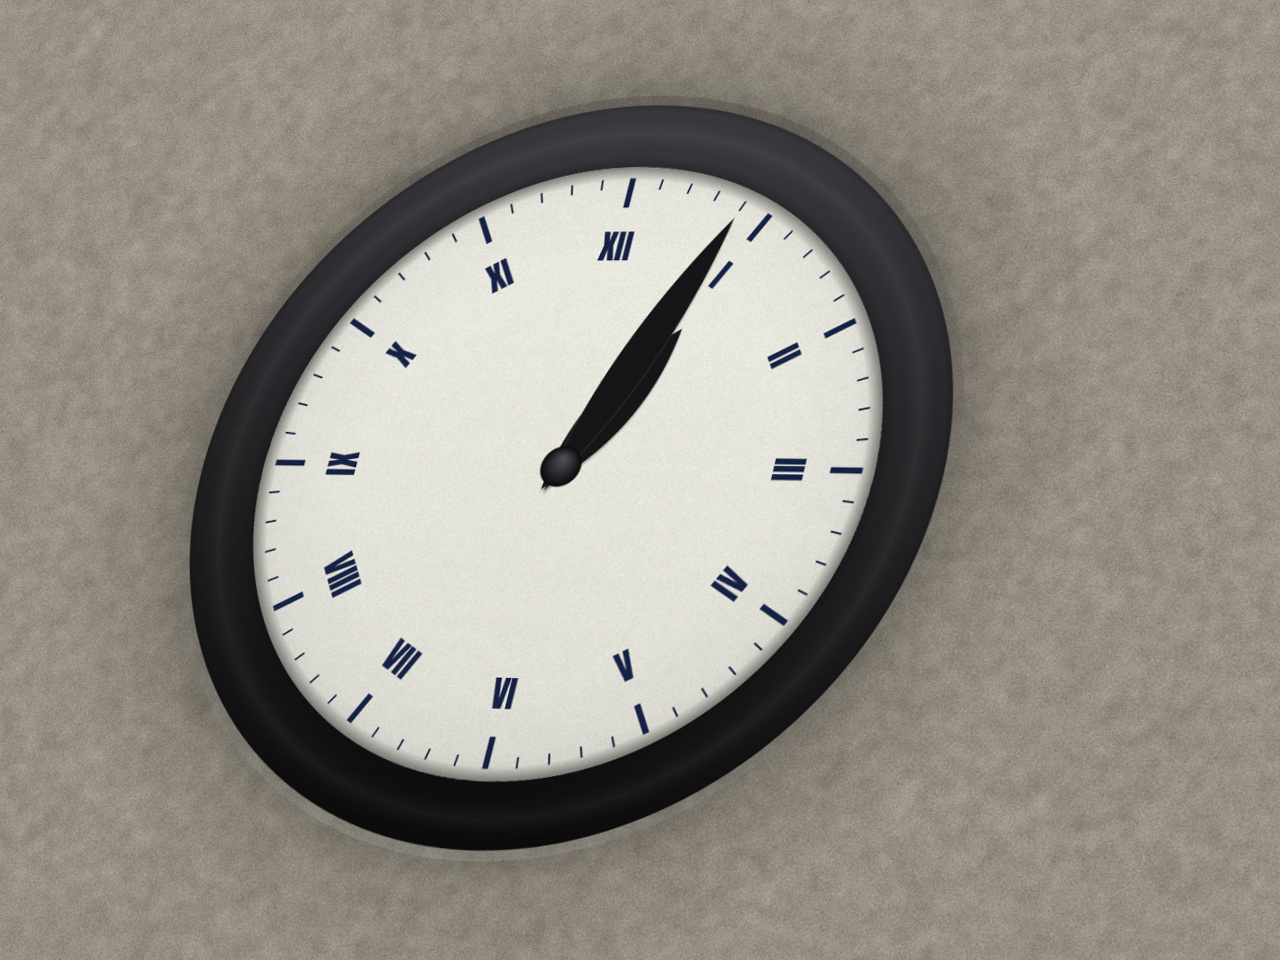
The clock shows h=1 m=4
